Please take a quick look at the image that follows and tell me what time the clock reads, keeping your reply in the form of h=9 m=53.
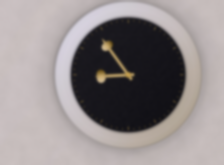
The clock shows h=8 m=54
